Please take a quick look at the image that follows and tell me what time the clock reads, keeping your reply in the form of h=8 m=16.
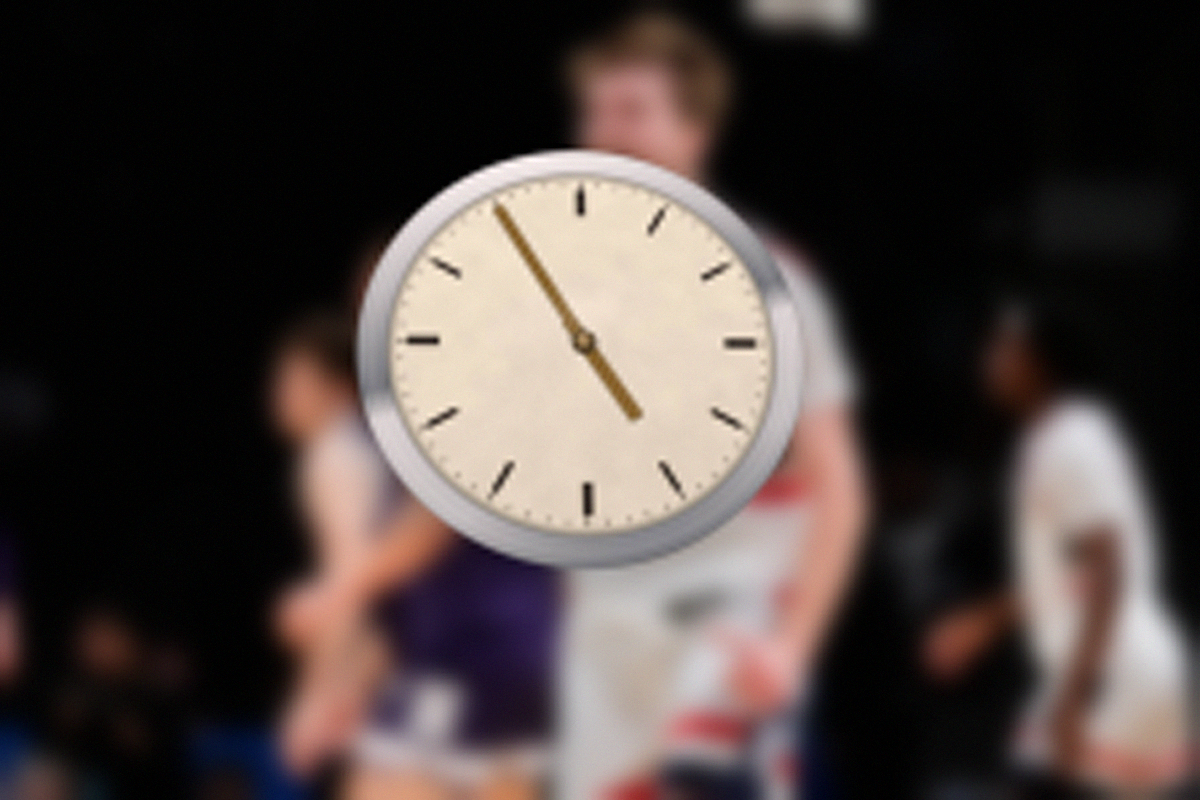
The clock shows h=4 m=55
